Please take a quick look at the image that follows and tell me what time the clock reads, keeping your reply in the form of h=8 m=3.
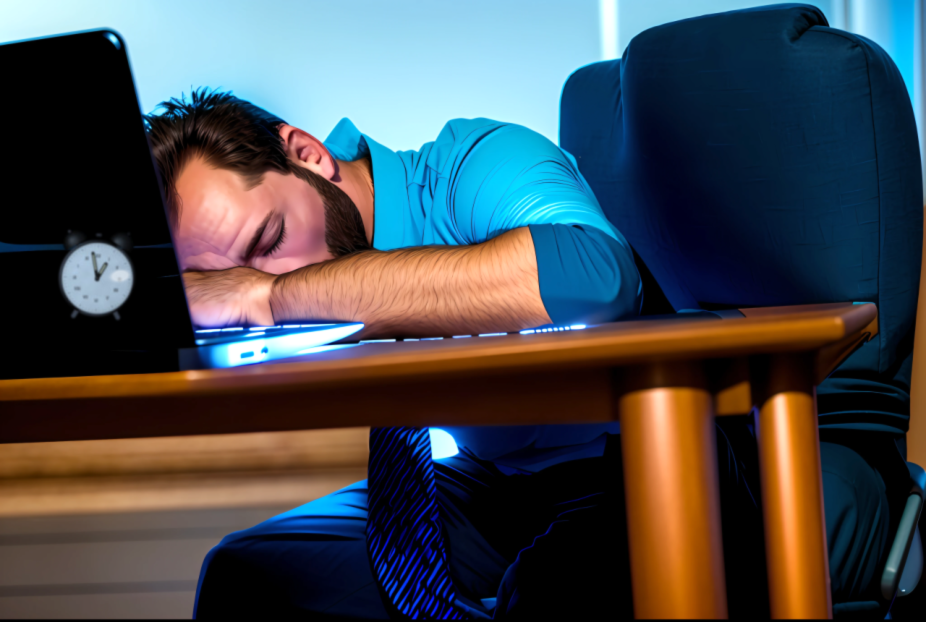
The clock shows h=12 m=58
